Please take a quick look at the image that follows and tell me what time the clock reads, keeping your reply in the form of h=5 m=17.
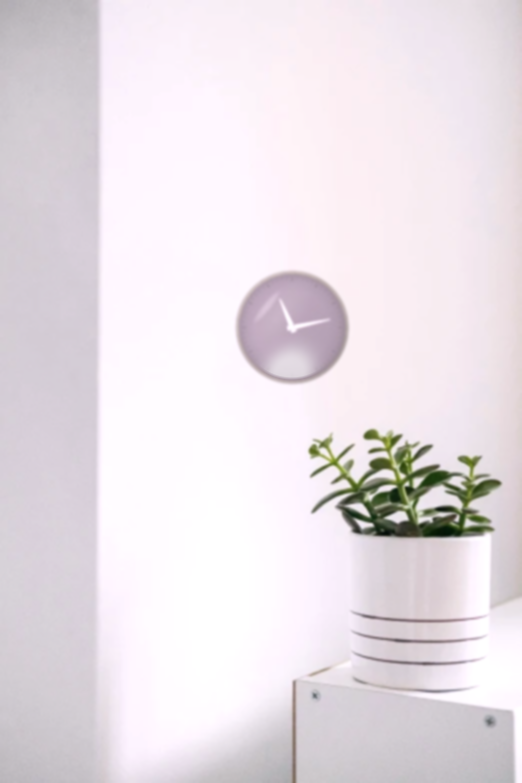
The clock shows h=11 m=13
